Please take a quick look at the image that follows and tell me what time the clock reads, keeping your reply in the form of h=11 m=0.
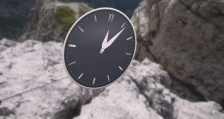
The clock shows h=12 m=6
